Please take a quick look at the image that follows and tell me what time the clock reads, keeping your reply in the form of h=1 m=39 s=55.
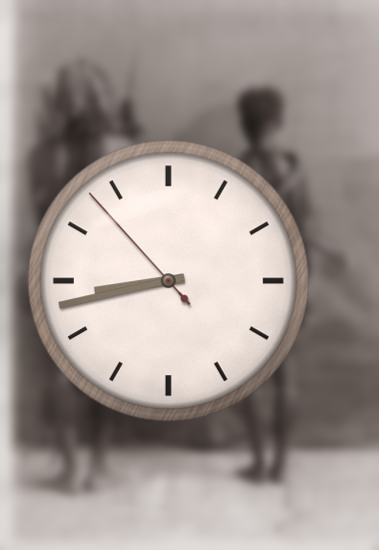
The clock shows h=8 m=42 s=53
